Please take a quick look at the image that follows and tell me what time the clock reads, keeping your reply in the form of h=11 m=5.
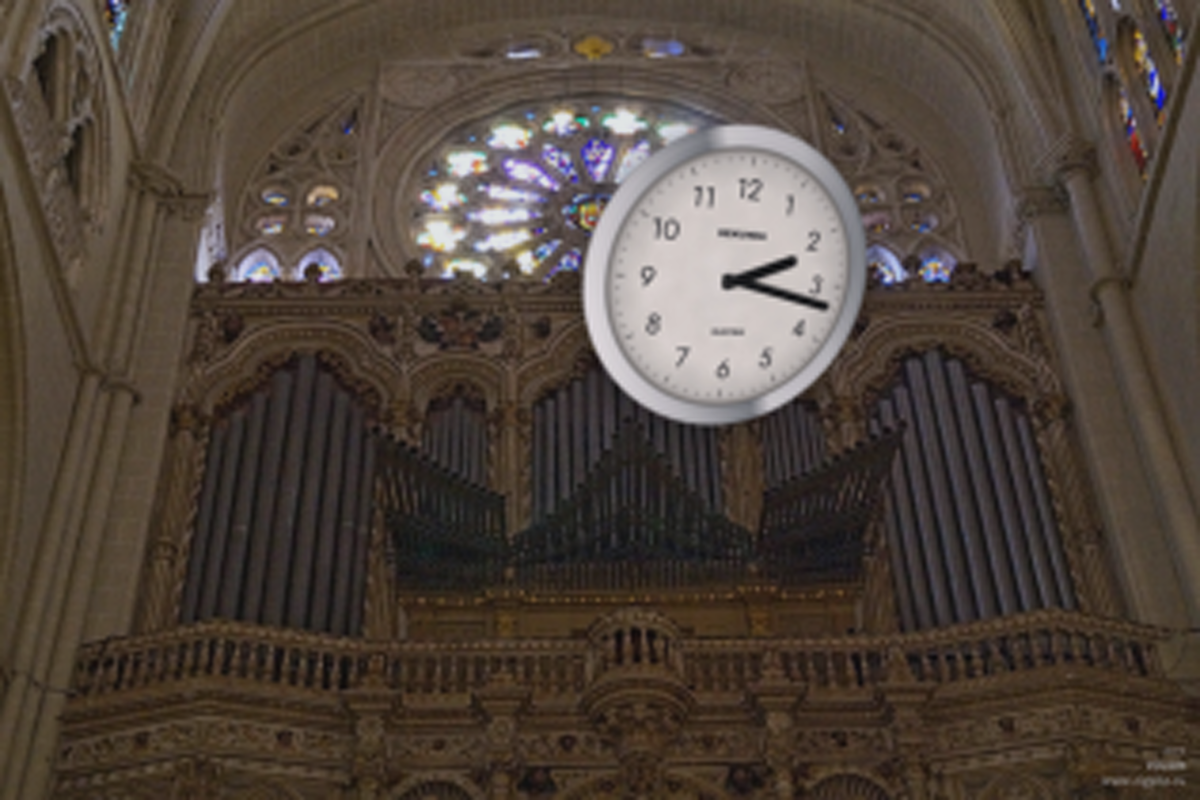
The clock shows h=2 m=17
